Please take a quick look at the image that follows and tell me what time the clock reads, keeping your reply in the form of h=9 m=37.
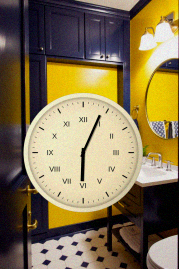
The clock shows h=6 m=4
